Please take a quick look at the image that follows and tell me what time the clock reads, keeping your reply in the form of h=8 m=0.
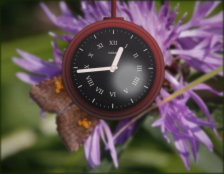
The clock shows h=12 m=44
